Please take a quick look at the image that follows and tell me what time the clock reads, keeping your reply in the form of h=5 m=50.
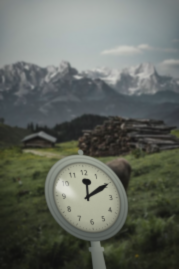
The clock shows h=12 m=10
